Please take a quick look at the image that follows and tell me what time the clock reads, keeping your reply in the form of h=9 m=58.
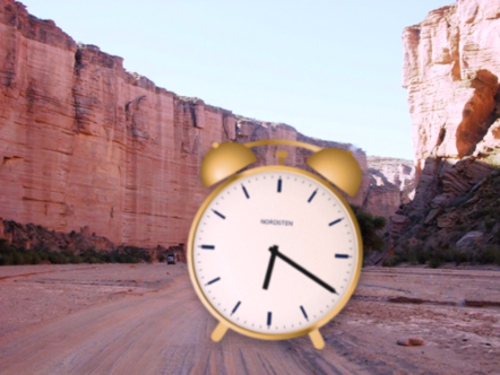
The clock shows h=6 m=20
